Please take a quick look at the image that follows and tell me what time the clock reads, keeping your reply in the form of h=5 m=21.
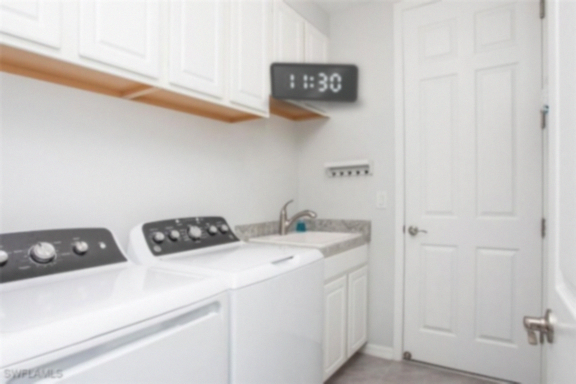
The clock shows h=11 m=30
